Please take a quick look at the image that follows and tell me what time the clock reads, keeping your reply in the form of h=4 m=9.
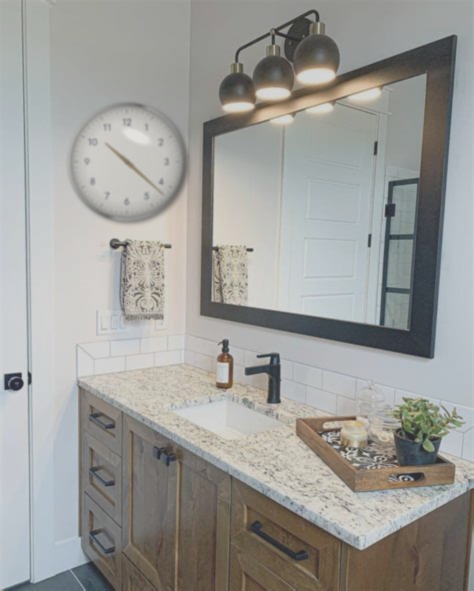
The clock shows h=10 m=22
